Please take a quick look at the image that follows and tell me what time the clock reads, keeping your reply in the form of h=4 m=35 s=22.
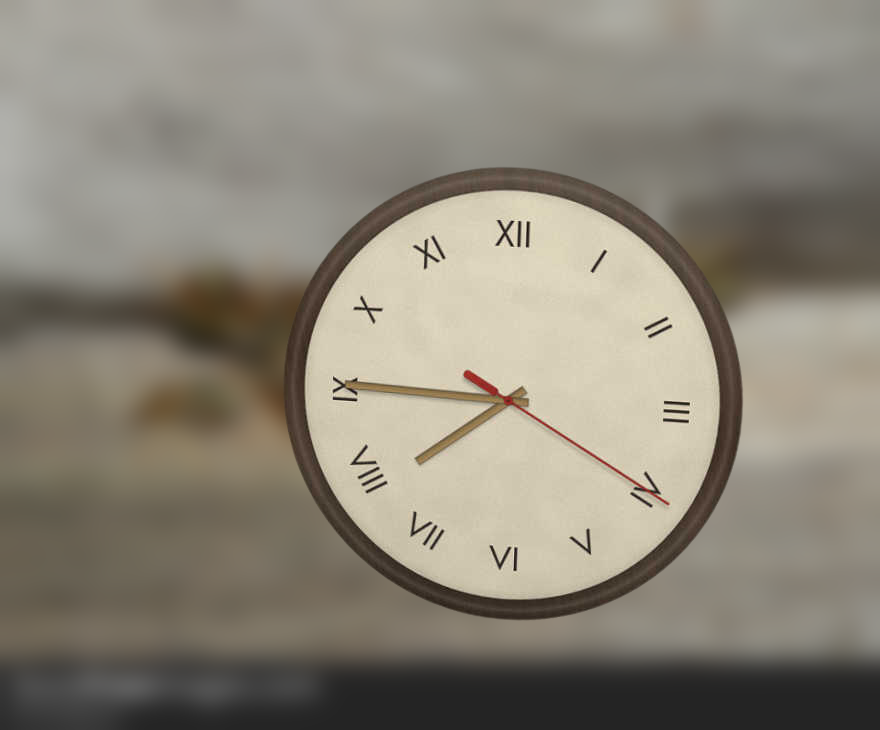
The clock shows h=7 m=45 s=20
